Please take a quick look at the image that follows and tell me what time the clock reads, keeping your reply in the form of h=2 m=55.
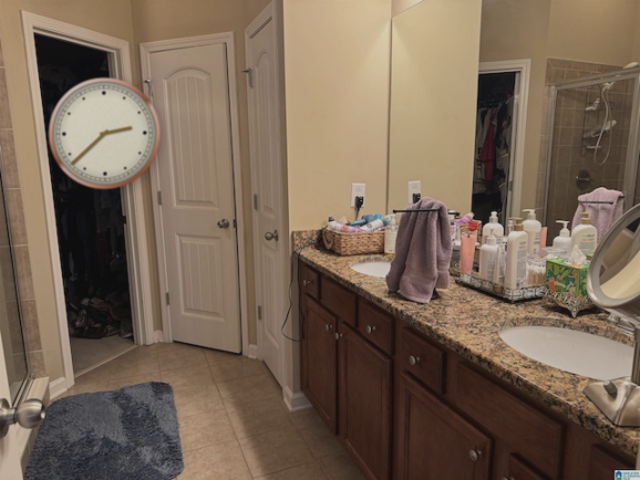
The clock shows h=2 m=38
